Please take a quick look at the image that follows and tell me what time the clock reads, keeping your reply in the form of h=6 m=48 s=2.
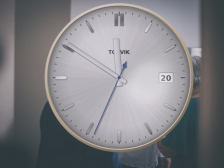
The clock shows h=11 m=50 s=34
